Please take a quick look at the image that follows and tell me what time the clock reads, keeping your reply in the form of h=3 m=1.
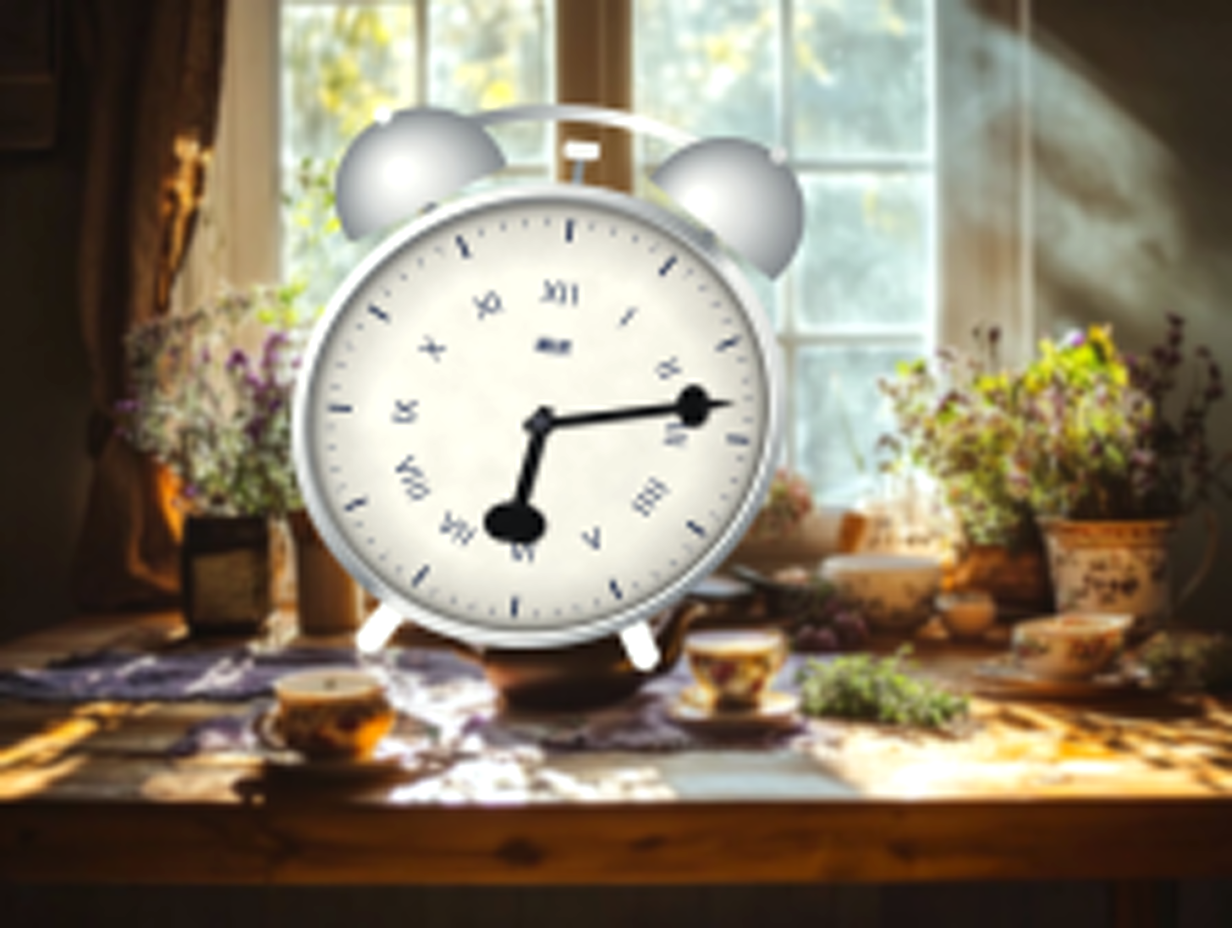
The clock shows h=6 m=13
